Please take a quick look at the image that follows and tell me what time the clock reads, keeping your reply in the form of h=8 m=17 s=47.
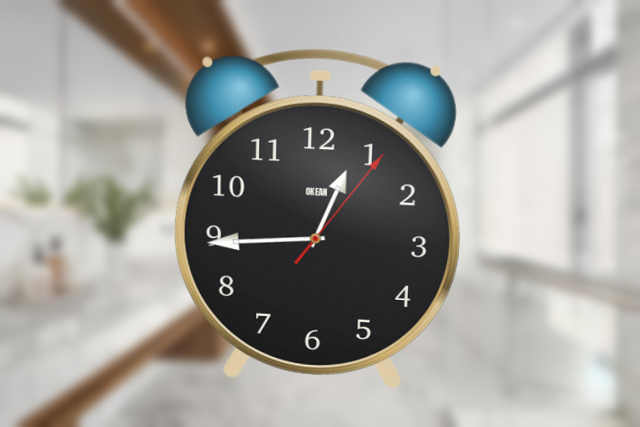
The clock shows h=12 m=44 s=6
